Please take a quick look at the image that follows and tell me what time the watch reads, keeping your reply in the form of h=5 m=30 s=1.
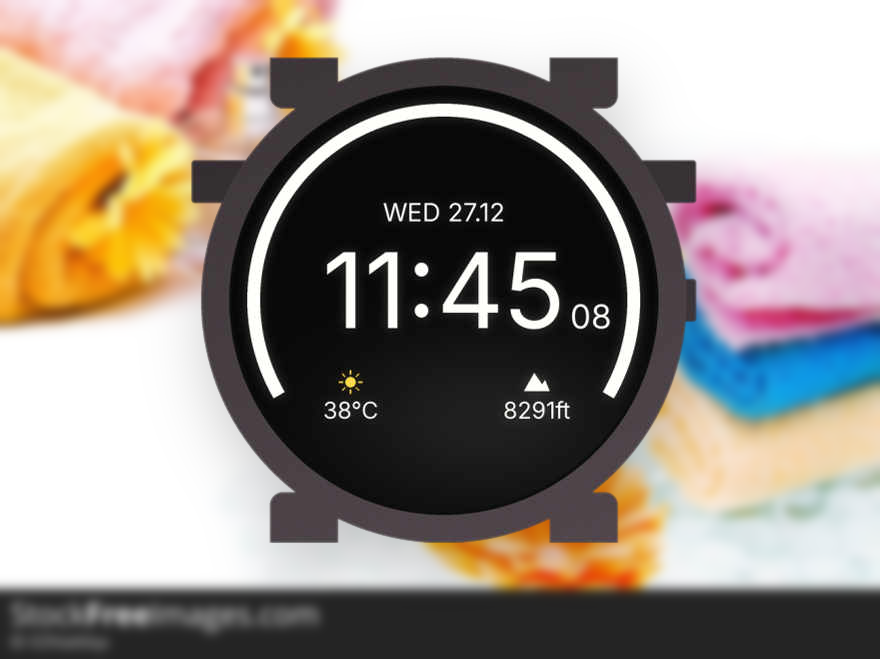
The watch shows h=11 m=45 s=8
